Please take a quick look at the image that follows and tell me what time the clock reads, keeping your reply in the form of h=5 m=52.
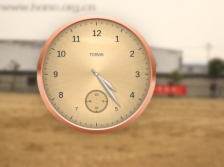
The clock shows h=4 m=24
